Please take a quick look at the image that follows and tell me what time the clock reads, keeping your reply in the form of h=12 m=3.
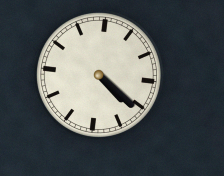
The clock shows h=4 m=21
